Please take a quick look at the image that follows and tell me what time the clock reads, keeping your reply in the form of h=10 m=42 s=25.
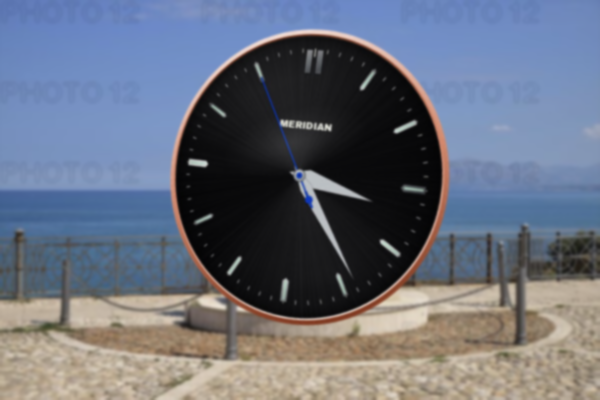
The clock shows h=3 m=23 s=55
